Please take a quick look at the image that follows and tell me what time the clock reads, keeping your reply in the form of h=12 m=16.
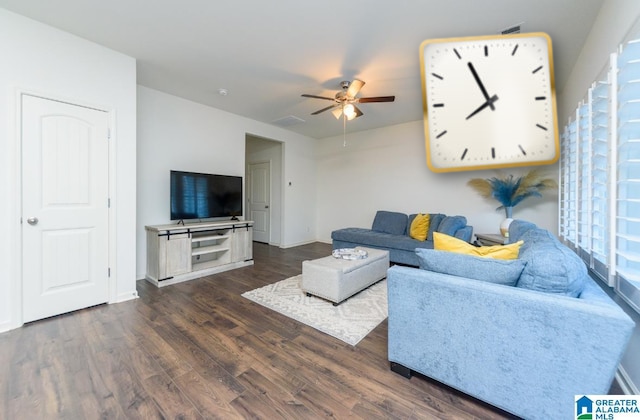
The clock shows h=7 m=56
